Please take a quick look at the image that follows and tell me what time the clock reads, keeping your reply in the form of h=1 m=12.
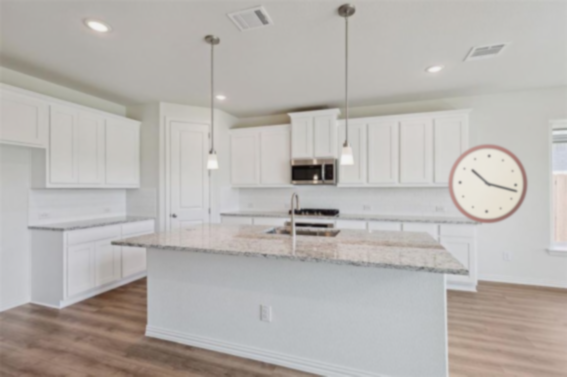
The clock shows h=10 m=17
